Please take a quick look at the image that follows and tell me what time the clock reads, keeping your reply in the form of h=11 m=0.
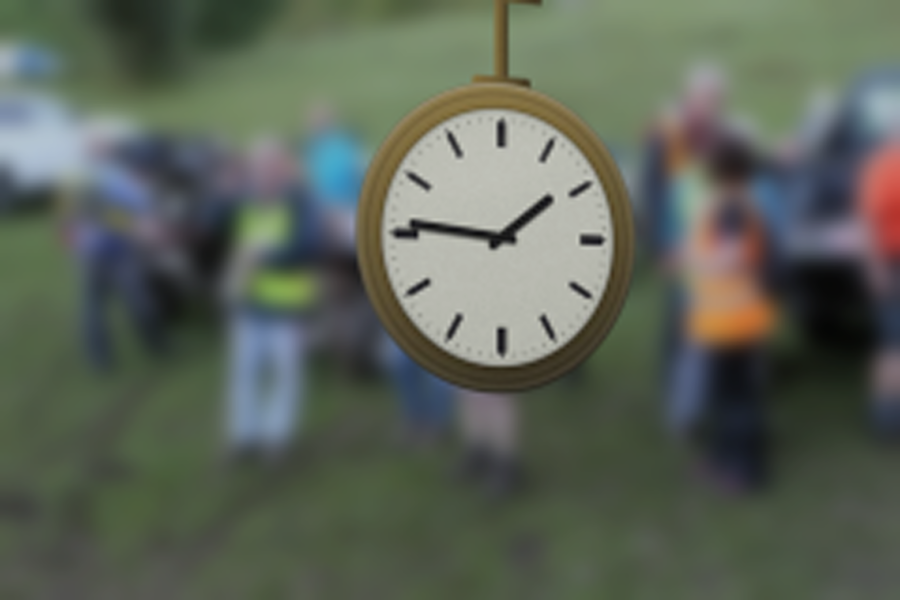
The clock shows h=1 m=46
